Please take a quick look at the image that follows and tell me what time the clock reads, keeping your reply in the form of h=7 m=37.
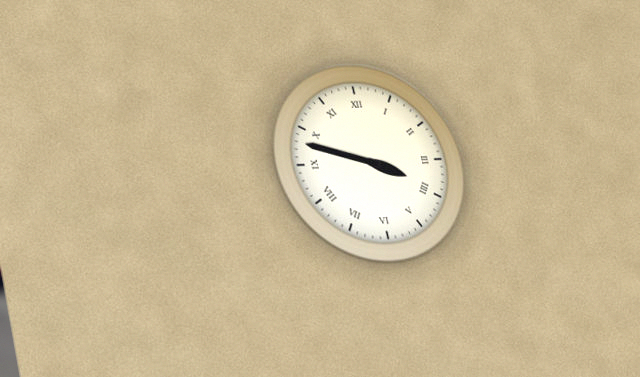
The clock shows h=3 m=48
